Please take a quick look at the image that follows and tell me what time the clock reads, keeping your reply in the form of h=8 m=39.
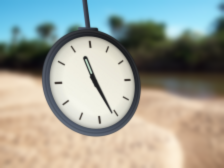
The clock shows h=11 m=26
